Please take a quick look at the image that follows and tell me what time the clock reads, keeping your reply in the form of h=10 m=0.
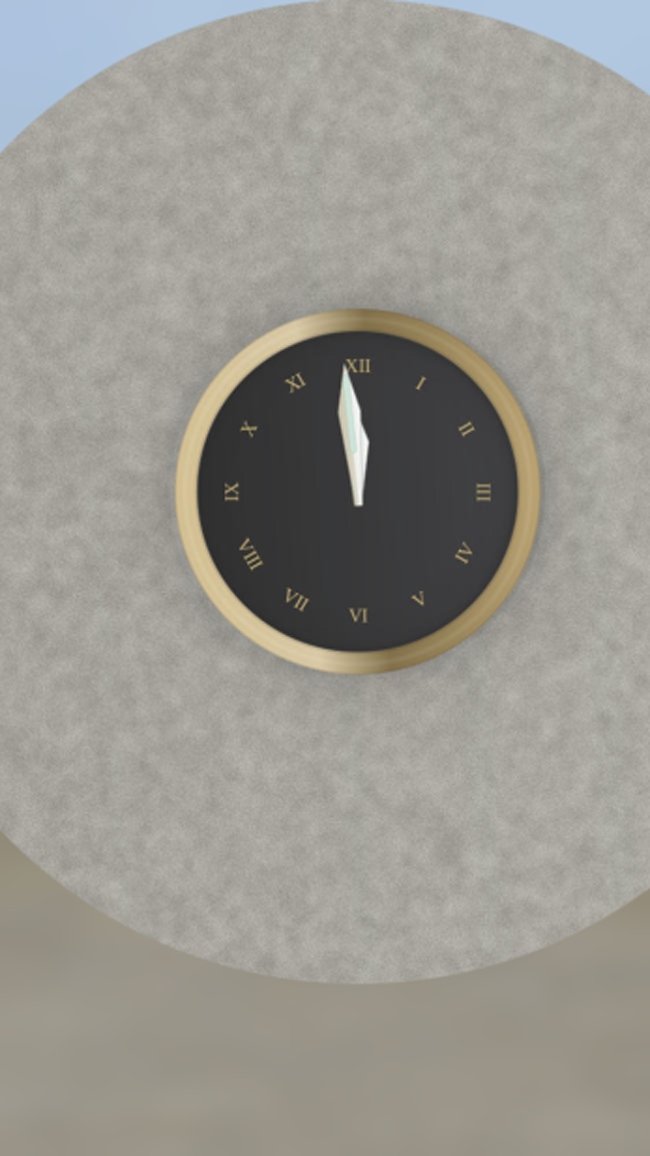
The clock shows h=11 m=59
